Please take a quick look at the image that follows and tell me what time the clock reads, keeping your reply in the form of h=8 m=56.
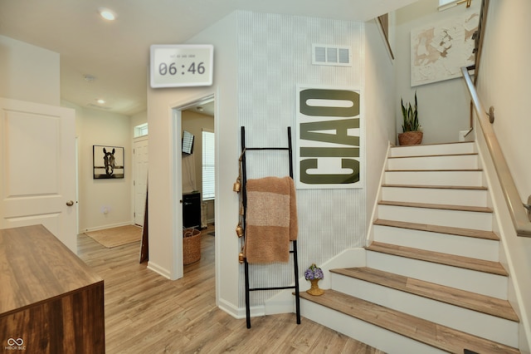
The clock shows h=6 m=46
